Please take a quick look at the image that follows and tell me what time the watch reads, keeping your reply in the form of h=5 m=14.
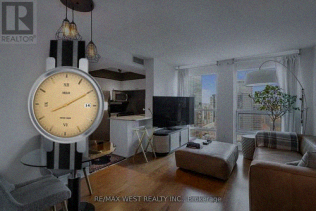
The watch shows h=8 m=10
